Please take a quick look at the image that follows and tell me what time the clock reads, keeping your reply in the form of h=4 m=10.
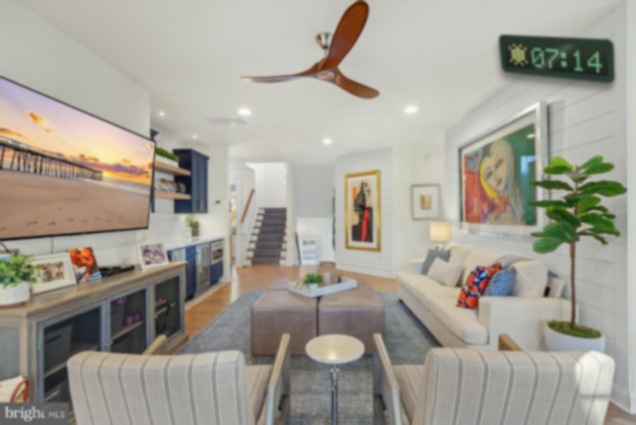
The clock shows h=7 m=14
